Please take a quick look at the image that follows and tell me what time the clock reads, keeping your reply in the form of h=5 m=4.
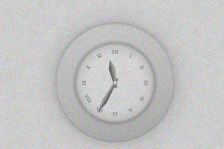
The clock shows h=11 m=35
